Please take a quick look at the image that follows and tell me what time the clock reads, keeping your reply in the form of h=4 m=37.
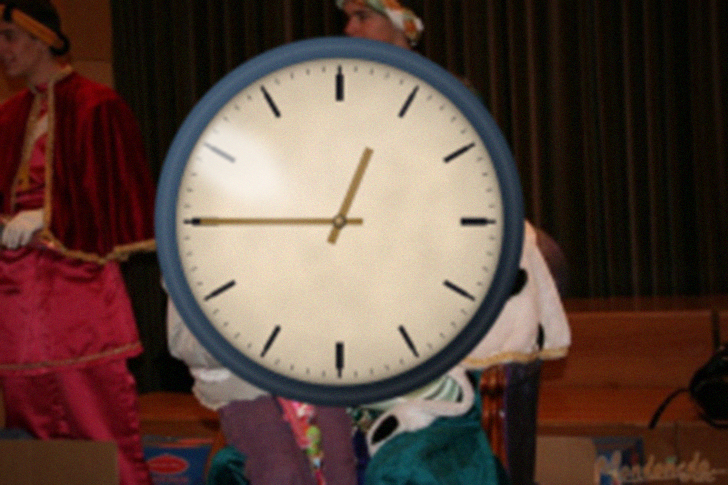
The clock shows h=12 m=45
